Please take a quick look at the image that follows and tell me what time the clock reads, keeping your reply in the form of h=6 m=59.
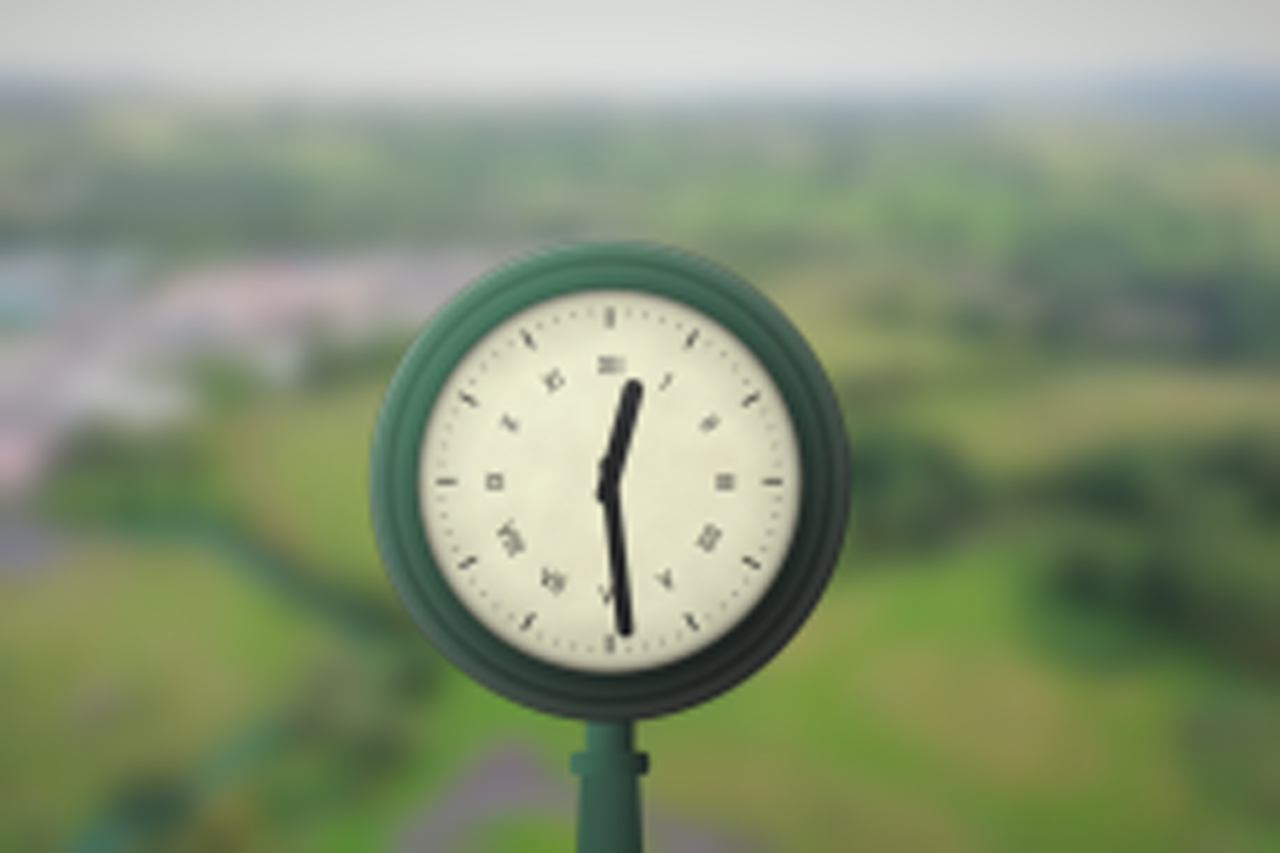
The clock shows h=12 m=29
